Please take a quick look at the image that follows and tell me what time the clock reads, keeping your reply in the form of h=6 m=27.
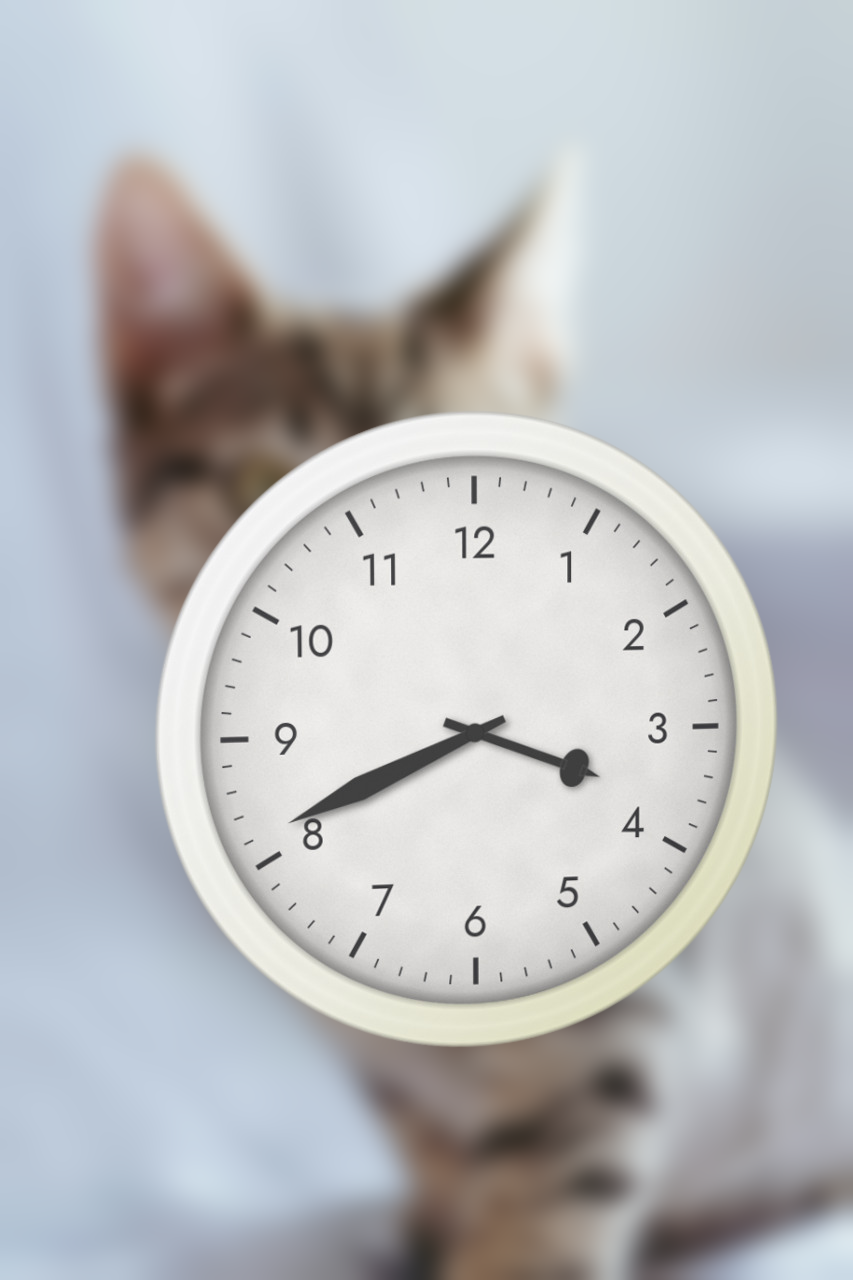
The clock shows h=3 m=41
